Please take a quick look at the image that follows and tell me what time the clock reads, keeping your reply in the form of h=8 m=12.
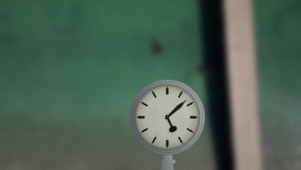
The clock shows h=5 m=8
